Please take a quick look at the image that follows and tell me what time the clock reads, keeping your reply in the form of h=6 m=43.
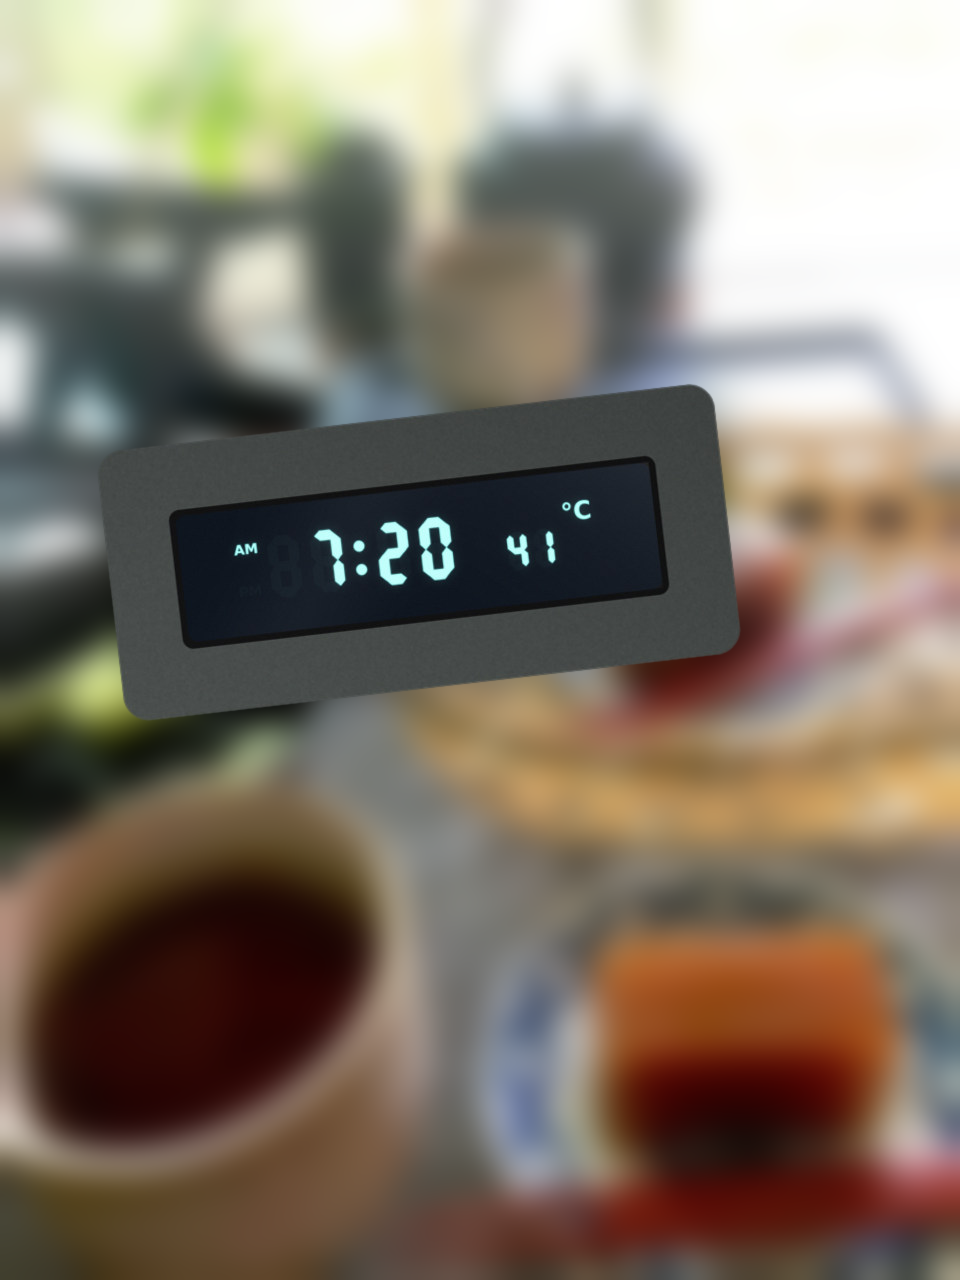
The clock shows h=7 m=20
